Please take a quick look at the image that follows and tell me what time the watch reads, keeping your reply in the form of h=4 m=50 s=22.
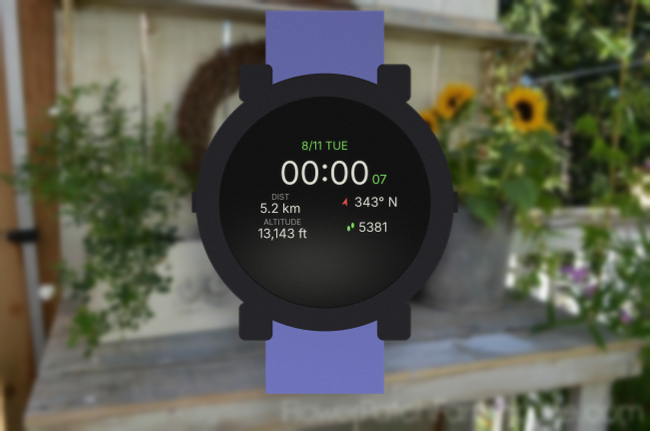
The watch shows h=0 m=0 s=7
